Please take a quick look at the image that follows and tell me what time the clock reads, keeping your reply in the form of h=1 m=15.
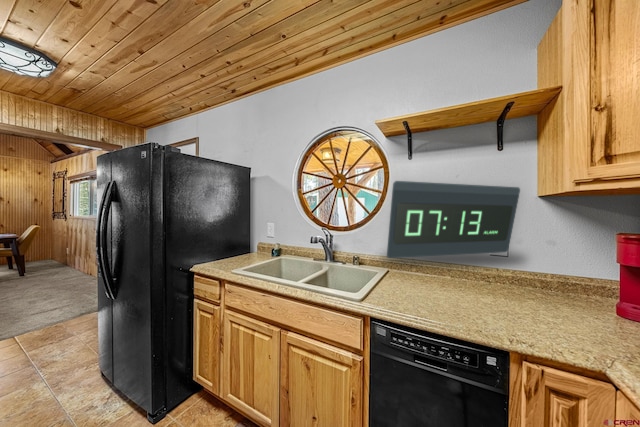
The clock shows h=7 m=13
